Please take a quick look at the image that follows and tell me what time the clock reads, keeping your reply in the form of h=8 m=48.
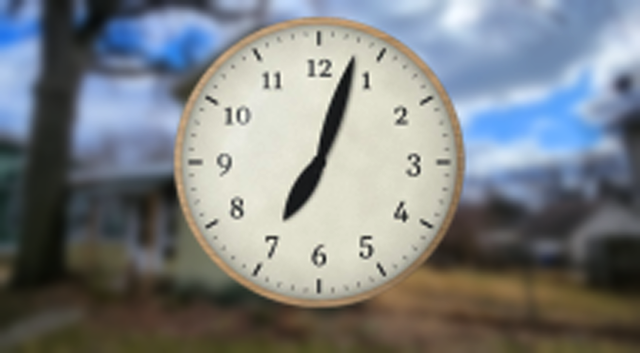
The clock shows h=7 m=3
